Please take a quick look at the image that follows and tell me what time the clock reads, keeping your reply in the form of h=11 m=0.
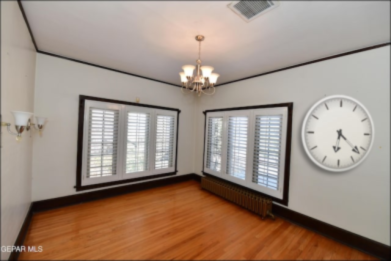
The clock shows h=6 m=22
